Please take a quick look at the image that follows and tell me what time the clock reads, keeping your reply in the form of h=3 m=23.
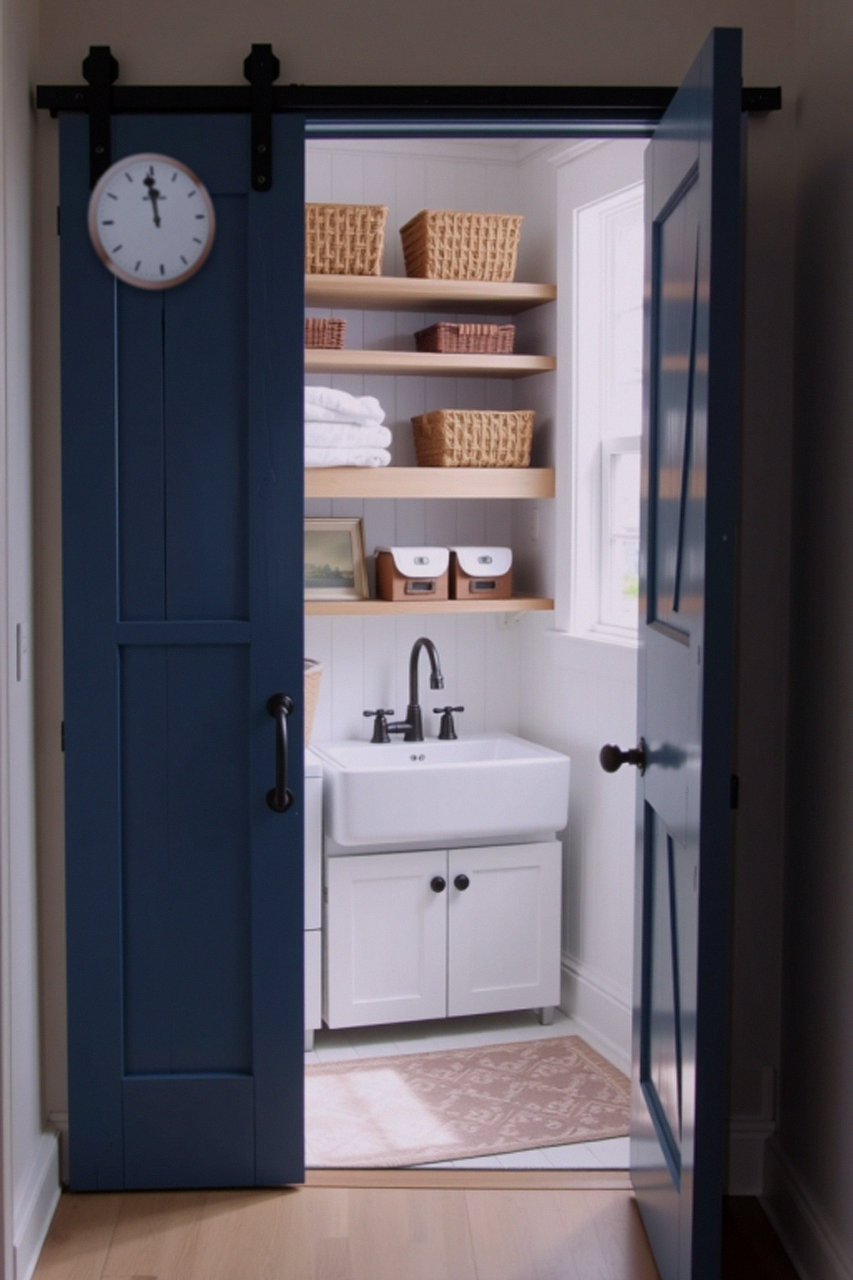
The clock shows h=11 m=59
